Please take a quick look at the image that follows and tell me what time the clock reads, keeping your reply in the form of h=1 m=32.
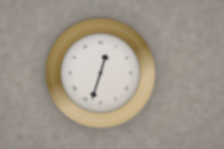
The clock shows h=12 m=33
